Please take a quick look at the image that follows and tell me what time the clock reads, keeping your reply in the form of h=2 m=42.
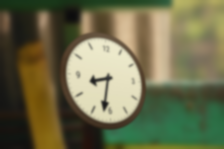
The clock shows h=8 m=32
